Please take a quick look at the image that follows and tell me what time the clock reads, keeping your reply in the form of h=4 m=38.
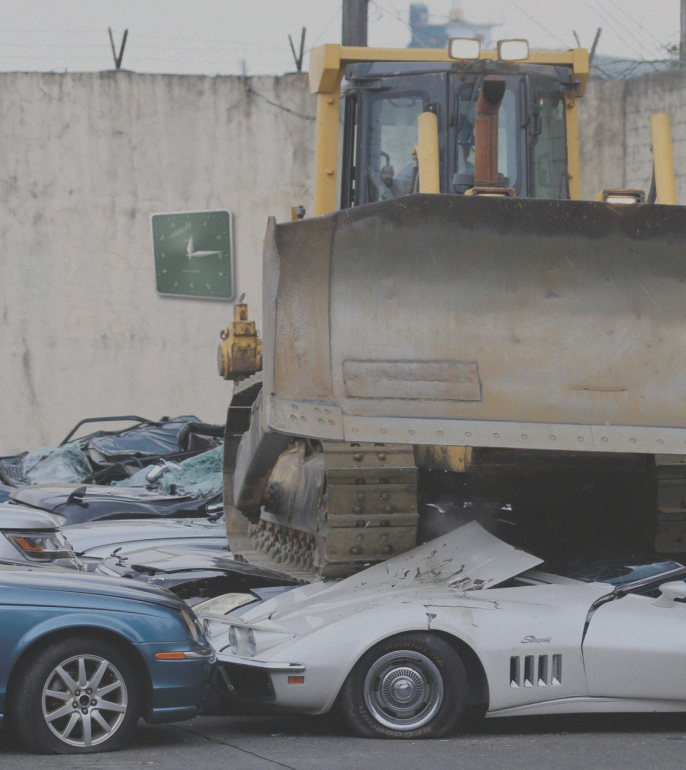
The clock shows h=12 m=14
